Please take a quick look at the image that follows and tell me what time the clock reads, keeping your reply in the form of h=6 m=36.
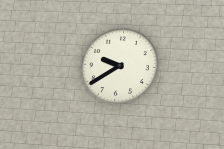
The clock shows h=9 m=39
